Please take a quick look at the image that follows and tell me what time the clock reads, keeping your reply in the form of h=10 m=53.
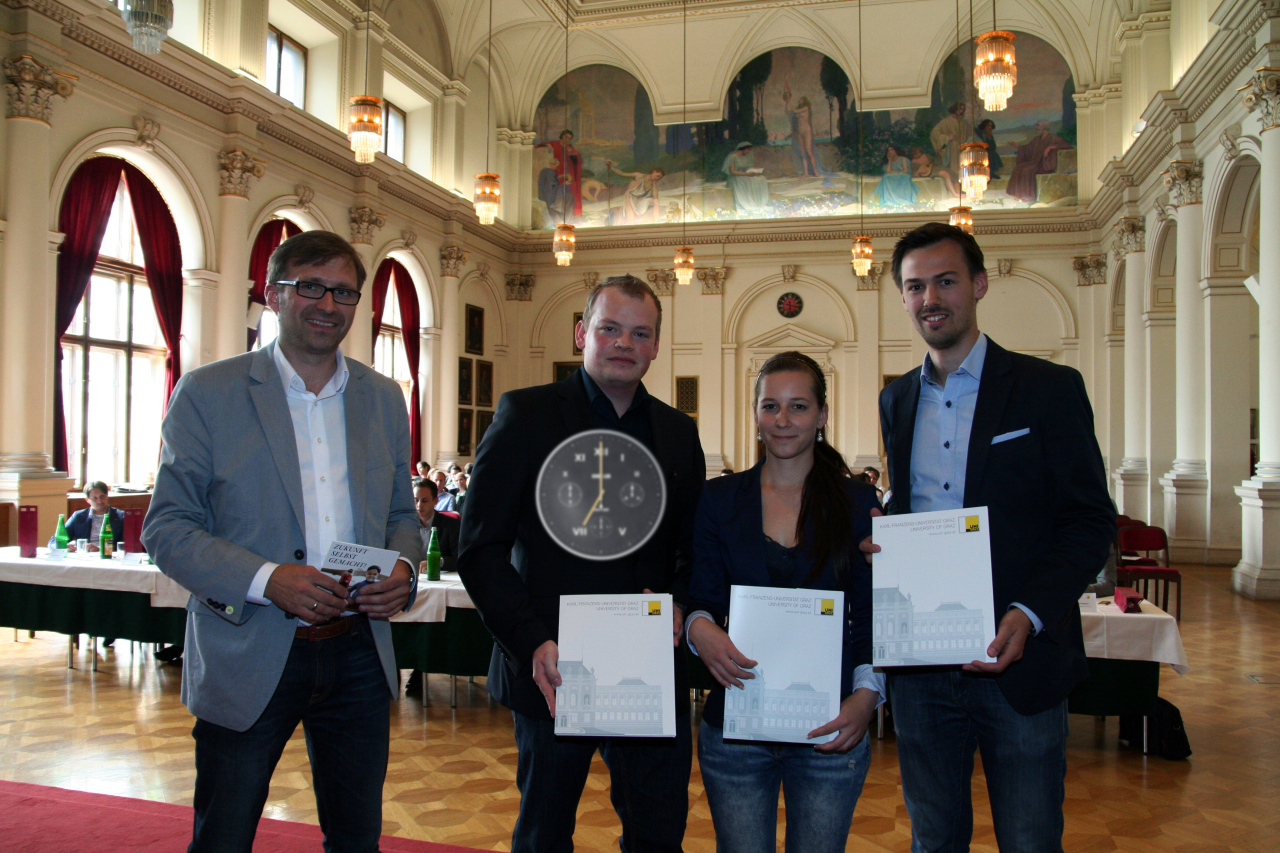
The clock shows h=7 m=0
